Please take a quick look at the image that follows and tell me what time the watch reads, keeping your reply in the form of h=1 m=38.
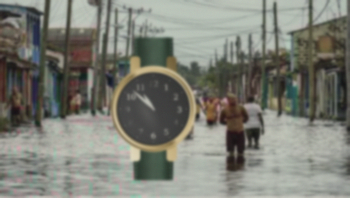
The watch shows h=10 m=52
